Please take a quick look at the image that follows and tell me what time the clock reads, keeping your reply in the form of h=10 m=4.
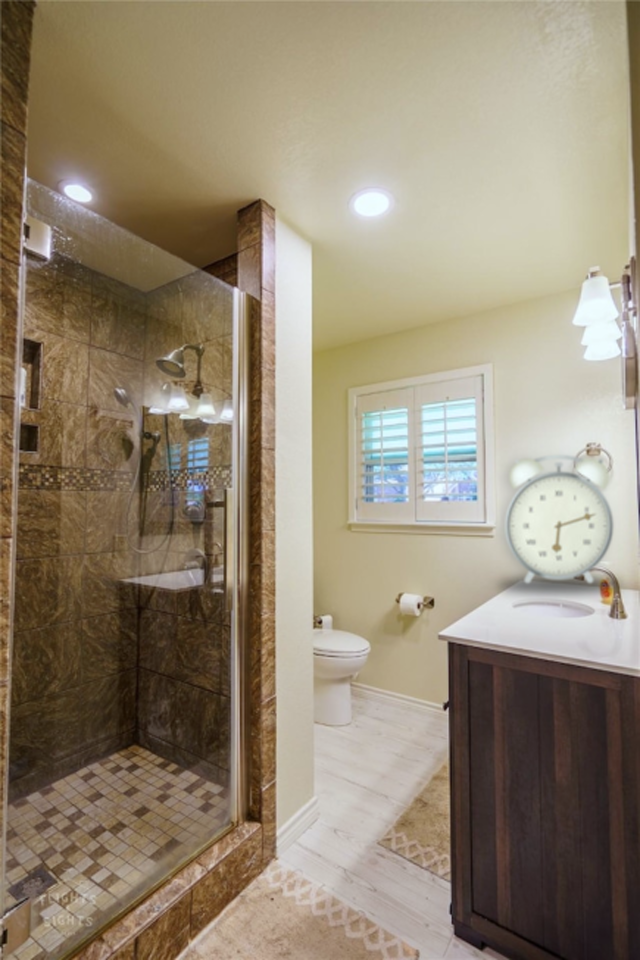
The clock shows h=6 m=12
